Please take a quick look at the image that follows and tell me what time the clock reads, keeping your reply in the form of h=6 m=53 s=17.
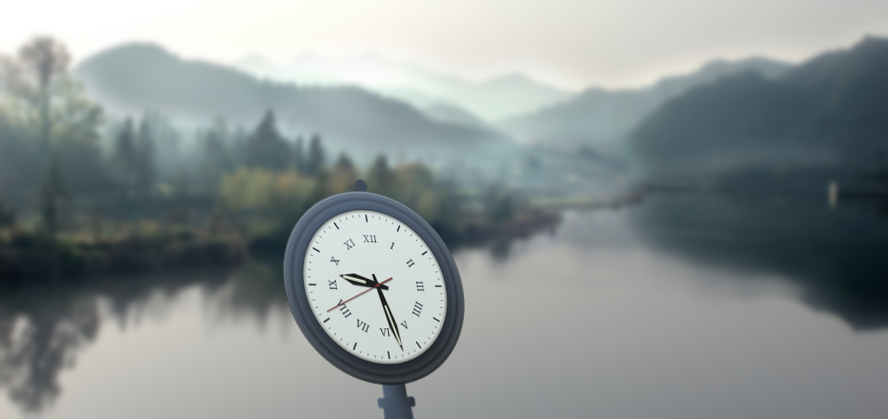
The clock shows h=9 m=27 s=41
